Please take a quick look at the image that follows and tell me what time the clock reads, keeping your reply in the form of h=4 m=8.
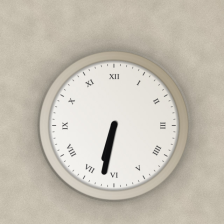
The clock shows h=6 m=32
